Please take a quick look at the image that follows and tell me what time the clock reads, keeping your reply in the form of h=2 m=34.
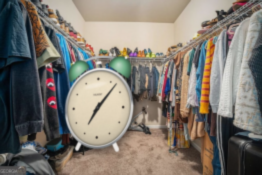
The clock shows h=7 m=7
